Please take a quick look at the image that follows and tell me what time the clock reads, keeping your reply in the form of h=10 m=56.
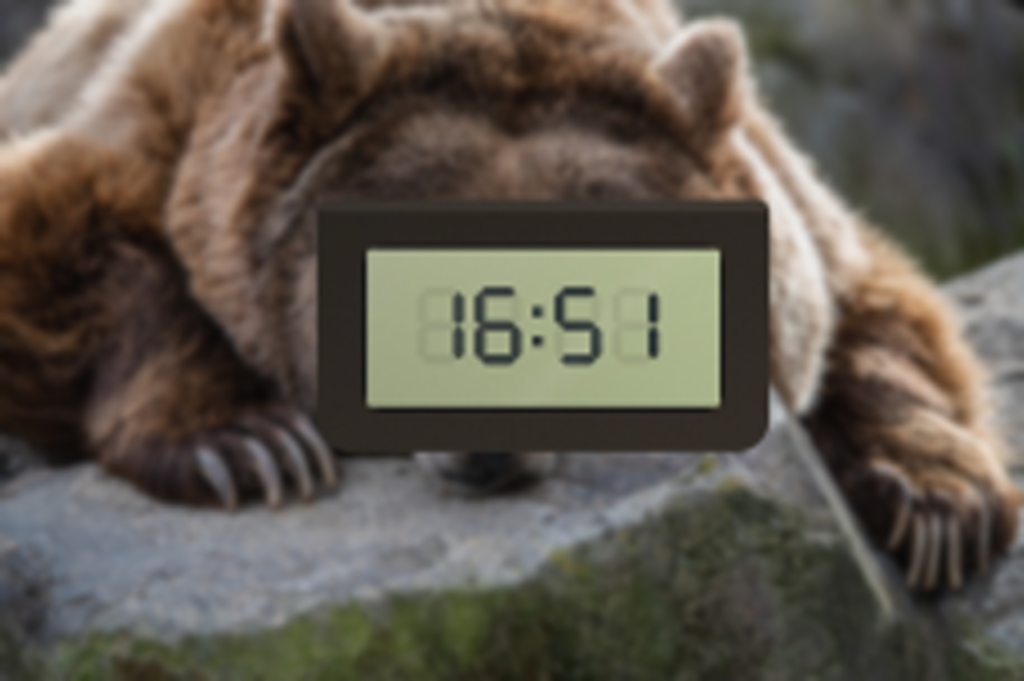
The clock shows h=16 m=51
